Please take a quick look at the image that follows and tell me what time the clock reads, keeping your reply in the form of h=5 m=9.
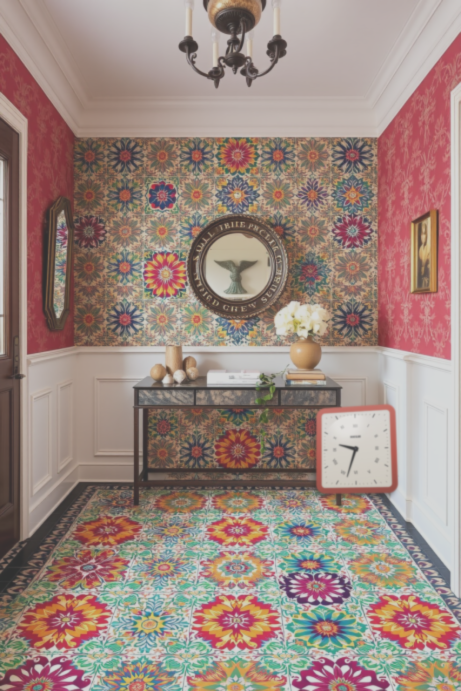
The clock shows h=9 m=33
